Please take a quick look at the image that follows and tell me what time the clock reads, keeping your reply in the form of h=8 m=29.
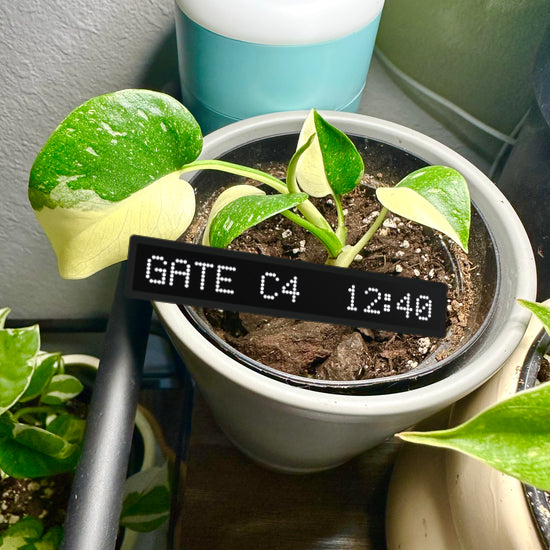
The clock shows h=12 m=40
